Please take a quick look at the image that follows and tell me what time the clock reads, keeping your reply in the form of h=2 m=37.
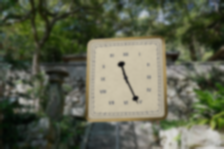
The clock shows h=11 m=26
